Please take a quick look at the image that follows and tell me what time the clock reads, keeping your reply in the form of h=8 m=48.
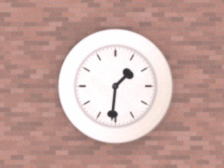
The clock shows h=1 m=31
